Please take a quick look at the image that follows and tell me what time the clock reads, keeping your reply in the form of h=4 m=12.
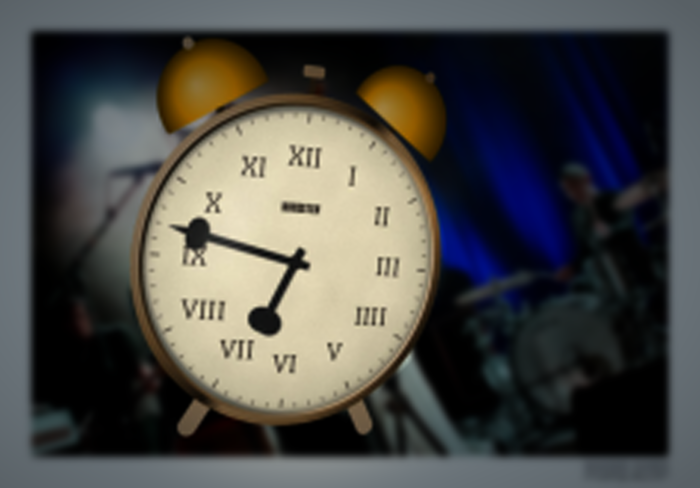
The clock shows h=6 m=47
